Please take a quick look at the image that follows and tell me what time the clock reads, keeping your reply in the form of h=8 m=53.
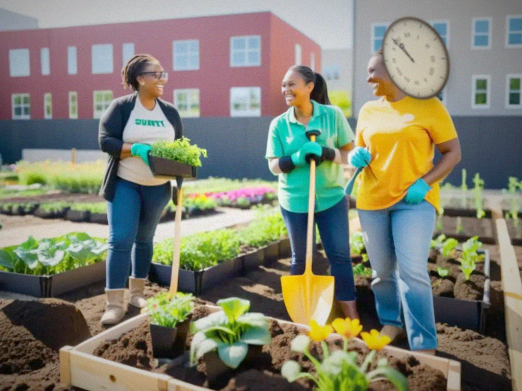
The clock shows h=10 m=53
